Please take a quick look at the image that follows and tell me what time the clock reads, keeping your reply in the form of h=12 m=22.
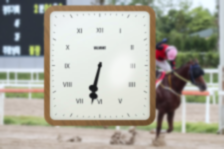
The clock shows h=6 m=32
